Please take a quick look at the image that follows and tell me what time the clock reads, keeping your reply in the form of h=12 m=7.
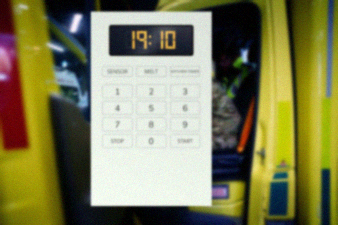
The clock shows h=19 m=10
